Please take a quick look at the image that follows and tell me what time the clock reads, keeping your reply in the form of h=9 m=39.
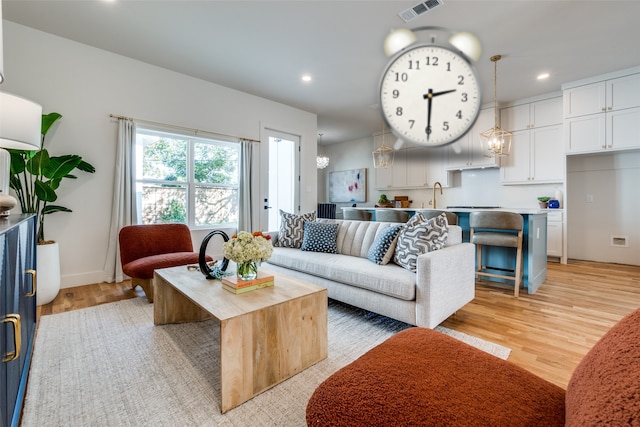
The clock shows h=2 m=30
